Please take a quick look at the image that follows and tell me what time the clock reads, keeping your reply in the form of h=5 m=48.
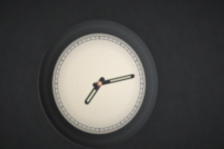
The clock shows h=7 m=13
